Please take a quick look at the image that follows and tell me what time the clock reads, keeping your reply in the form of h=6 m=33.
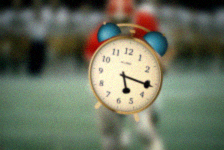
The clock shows h=5 m=16
